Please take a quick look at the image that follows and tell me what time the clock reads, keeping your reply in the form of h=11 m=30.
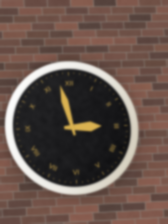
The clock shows h=2 m=58
